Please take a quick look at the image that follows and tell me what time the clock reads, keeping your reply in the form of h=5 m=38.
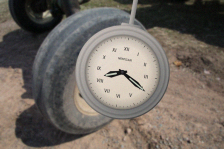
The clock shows h=8 m=20
